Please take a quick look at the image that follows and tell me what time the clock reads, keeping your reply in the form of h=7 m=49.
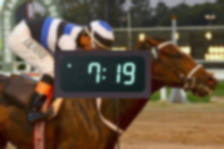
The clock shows h=7 m=19
